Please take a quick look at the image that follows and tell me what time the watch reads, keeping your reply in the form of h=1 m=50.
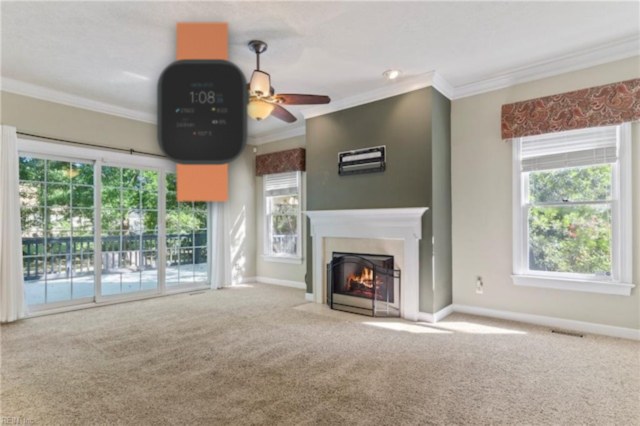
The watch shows h=1 m=8
